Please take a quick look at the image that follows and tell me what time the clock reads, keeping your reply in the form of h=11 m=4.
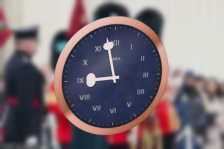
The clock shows h=8 m=58
